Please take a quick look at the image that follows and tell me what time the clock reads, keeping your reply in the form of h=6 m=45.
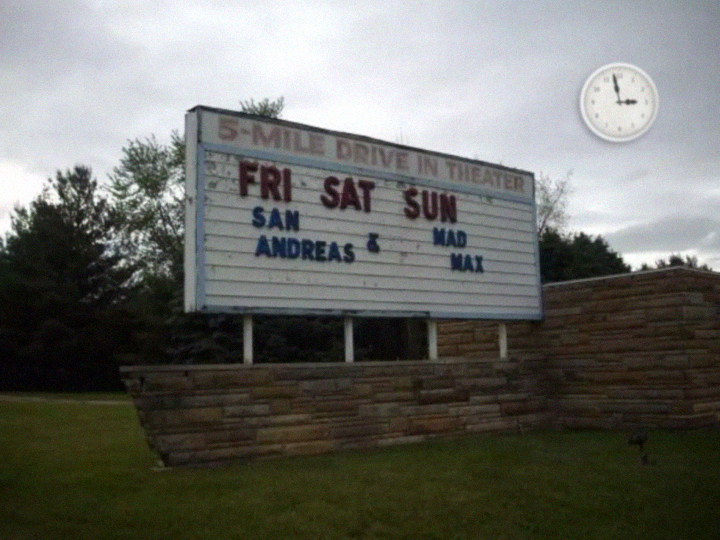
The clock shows h=2 m=58
